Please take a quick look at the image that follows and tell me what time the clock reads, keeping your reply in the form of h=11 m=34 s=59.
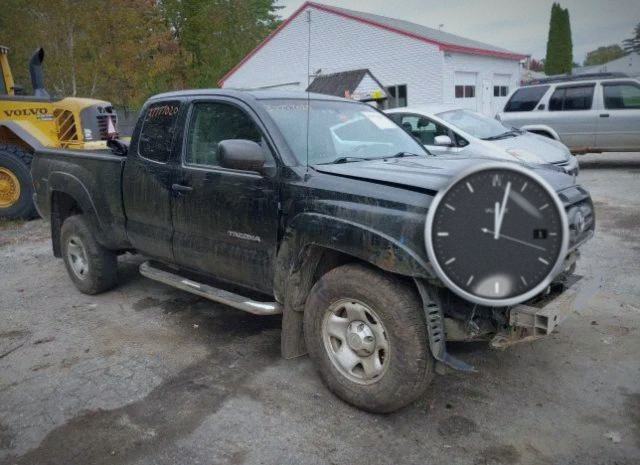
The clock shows h=12 m=2 s=18
